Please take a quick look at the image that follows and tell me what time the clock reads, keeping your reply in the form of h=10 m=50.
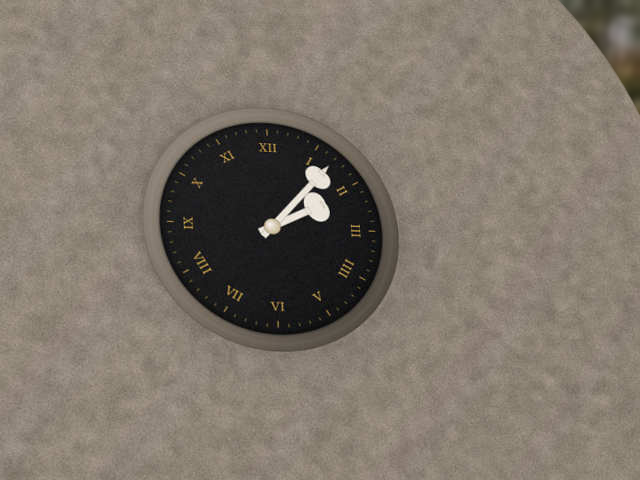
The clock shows h=2 m=7
